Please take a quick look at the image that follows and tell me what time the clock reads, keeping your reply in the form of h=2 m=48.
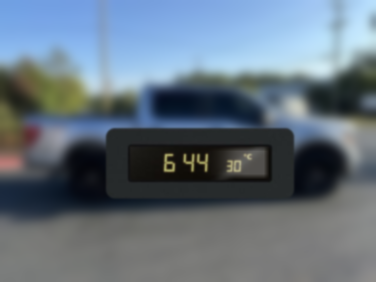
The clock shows h=6 m=44
